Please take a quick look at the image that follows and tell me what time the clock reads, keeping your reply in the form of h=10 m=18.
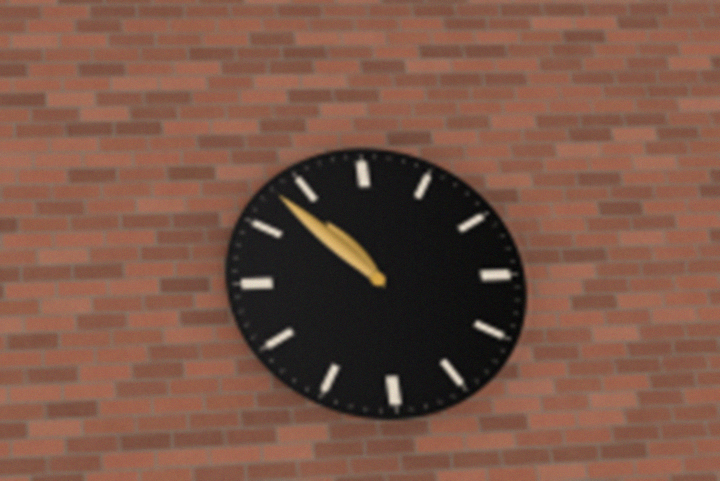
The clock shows h=10 m=53
